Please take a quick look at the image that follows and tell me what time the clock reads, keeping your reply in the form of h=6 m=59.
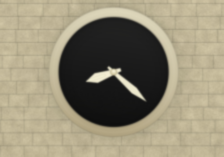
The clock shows h=8 m=22
